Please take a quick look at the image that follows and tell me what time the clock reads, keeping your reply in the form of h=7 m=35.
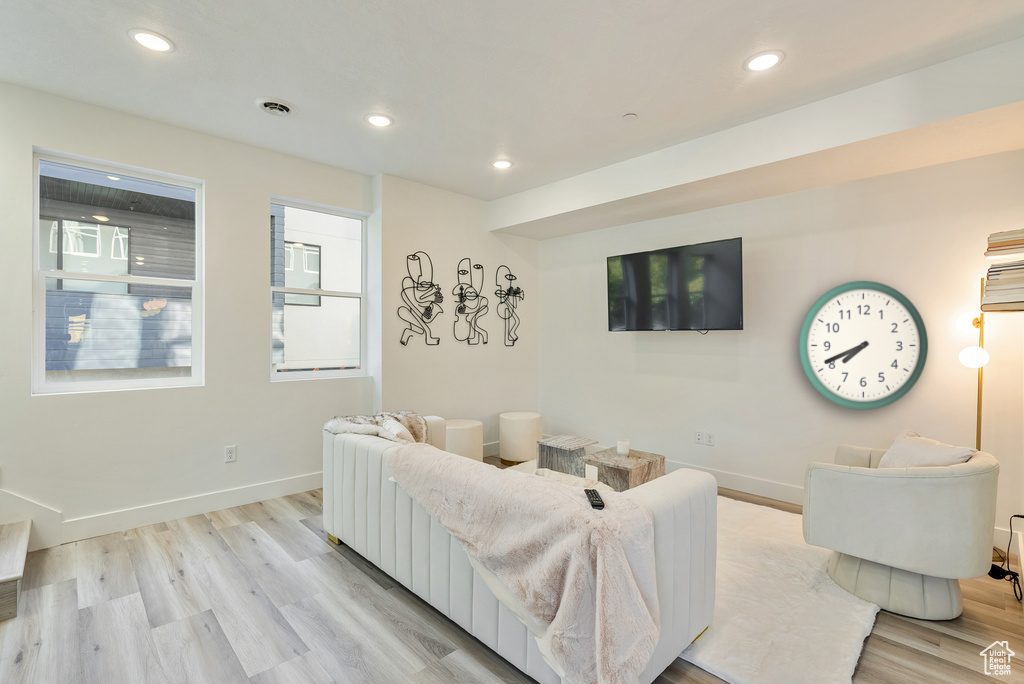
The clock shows h=7 m=41
